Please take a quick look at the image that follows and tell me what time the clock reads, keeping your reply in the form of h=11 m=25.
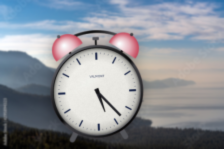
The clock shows h=5 m=23
